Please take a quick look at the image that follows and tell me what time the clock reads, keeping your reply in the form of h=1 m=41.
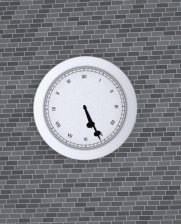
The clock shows h=5 m=26
